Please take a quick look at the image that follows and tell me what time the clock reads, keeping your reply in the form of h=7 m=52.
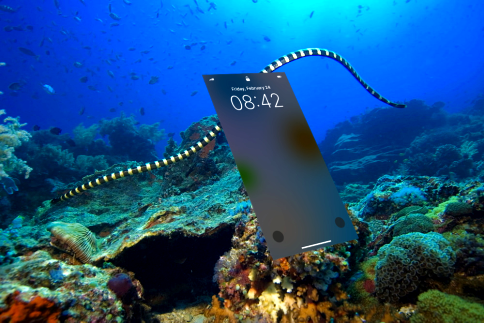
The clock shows h=8 m=42
